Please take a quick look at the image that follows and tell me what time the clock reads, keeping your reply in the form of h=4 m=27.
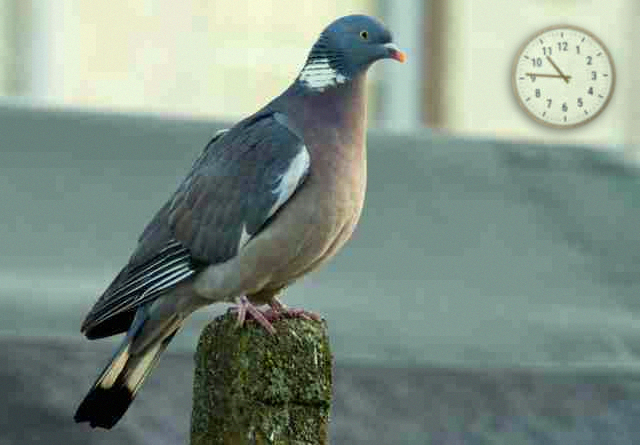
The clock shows h=10 m=46
